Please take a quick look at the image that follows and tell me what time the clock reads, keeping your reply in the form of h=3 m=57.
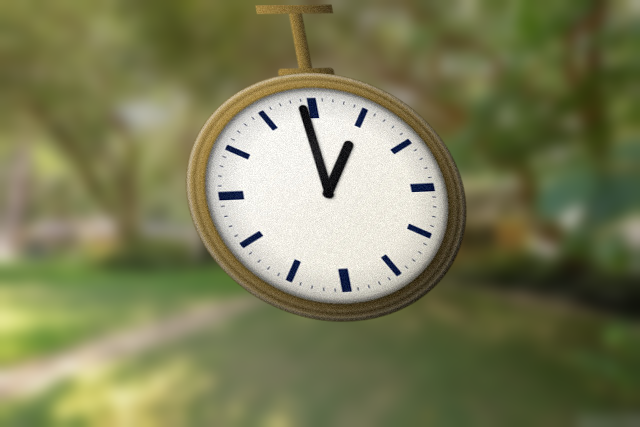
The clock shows h=12 m=59
